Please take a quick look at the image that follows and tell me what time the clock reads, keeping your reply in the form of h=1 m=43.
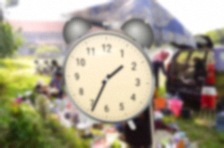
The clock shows h=1 m=34
